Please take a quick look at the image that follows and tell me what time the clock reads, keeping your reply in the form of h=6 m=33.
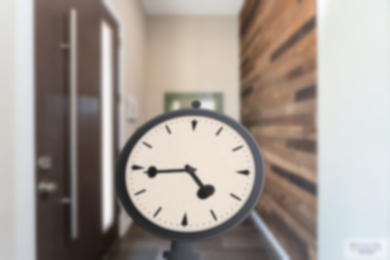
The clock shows h=4 m=44
